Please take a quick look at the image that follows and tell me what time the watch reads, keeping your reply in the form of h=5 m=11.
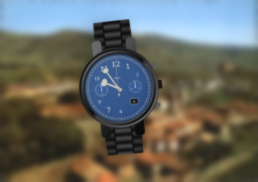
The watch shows h=9 m=55
